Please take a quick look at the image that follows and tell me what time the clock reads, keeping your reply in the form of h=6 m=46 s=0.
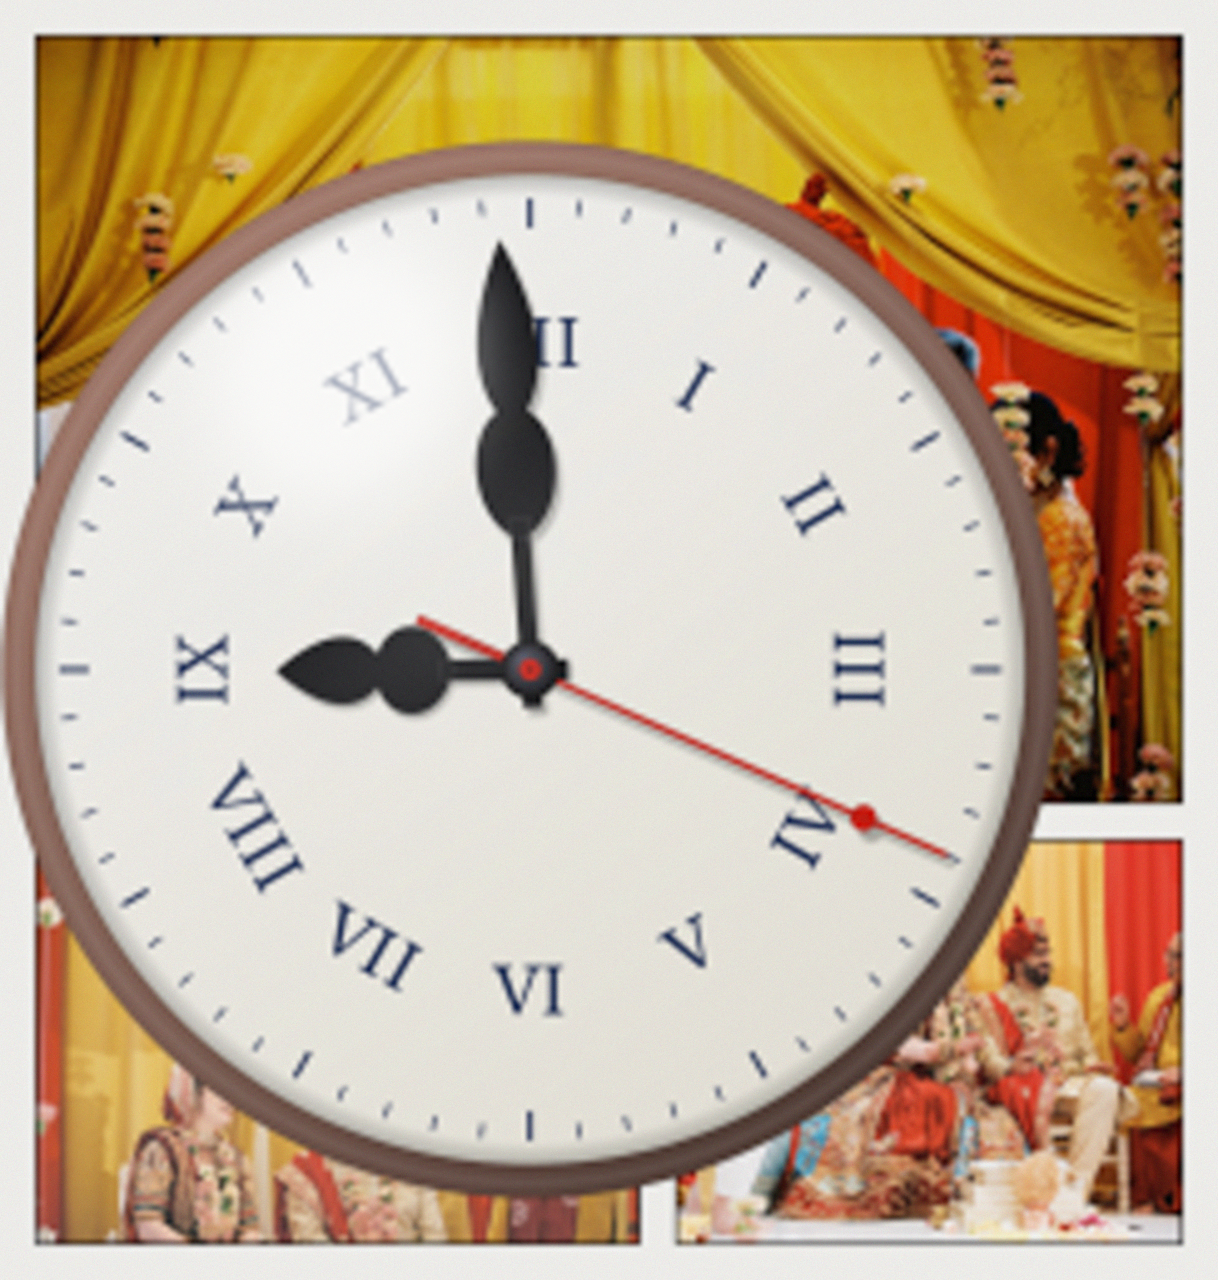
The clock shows h=8 m=59 s=19
